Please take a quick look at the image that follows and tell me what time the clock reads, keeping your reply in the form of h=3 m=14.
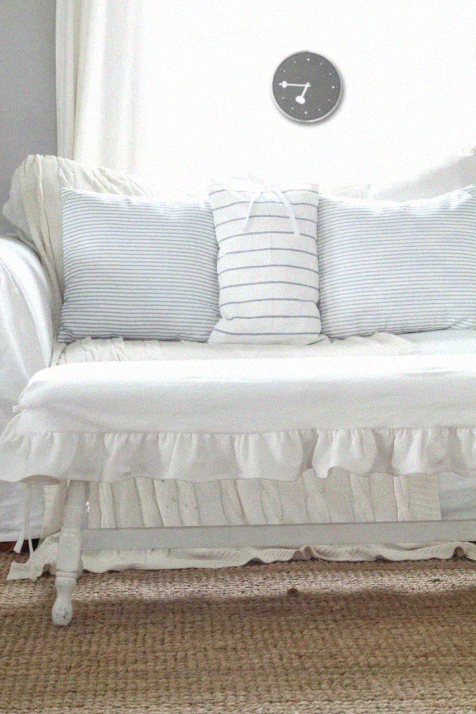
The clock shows h=6 m=45
